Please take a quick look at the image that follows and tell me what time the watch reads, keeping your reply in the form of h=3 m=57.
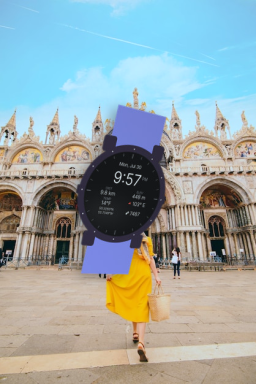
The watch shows h=9 m=57
